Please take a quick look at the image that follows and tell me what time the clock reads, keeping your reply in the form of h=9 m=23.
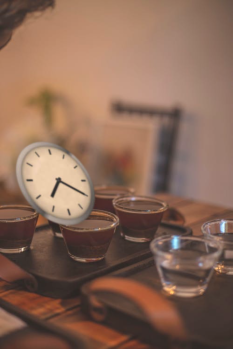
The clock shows h=7 m=20
